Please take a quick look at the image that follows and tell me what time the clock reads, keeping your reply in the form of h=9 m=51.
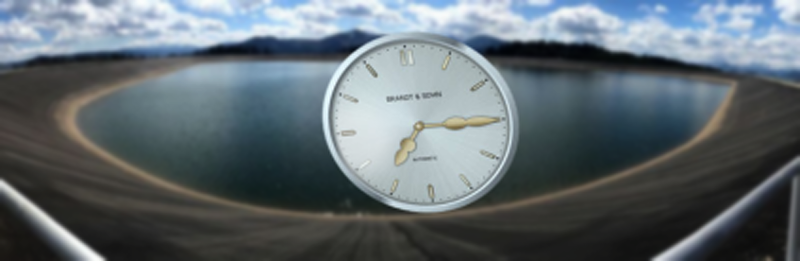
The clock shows h=7 m=15
